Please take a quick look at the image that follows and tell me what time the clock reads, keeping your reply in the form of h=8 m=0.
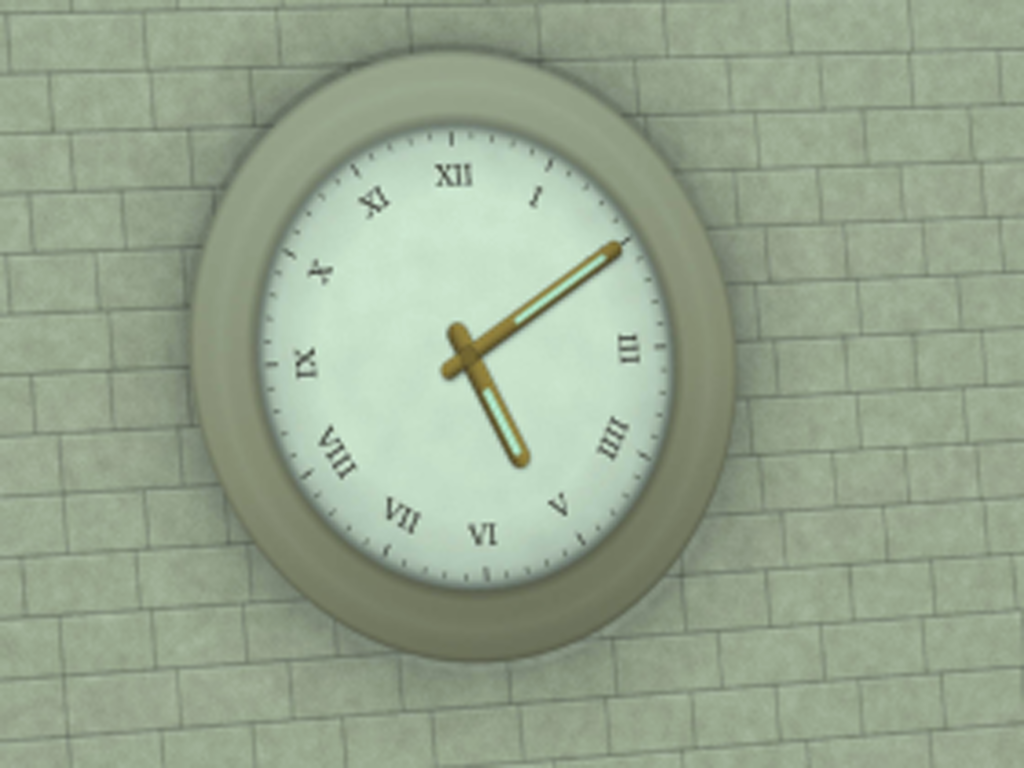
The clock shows h=5 m=10
